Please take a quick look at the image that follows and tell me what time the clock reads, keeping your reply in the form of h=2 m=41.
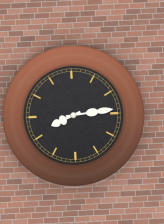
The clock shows h=8 m=14
